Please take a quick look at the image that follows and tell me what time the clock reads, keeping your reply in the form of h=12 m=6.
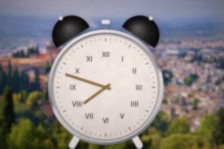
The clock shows h=7 m=48
